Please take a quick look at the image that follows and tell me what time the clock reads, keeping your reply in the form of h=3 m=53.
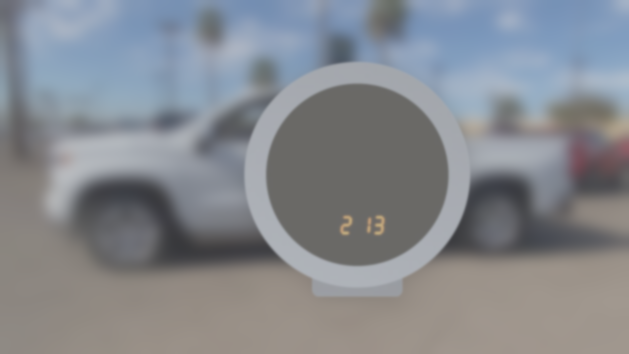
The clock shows h=2 m=13
